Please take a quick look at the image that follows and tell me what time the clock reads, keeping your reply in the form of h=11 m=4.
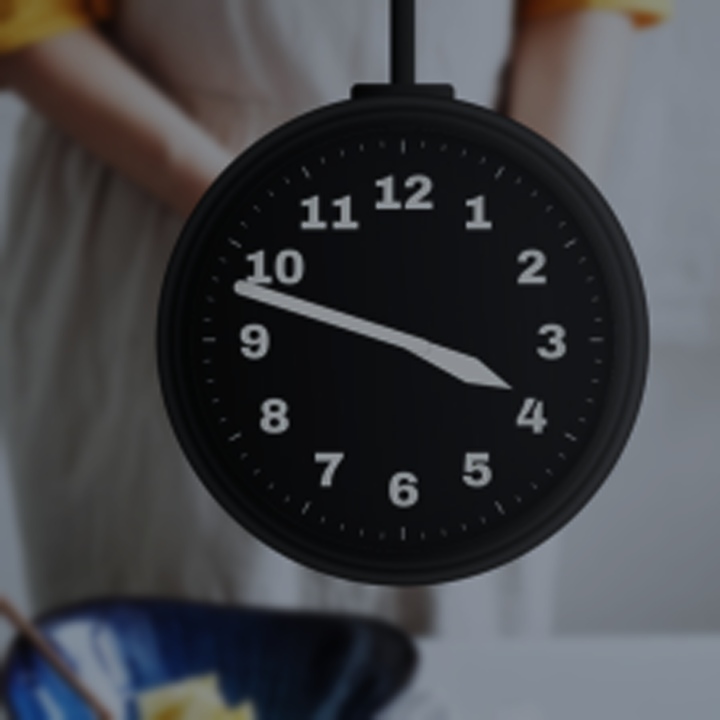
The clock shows h=3 m=48
